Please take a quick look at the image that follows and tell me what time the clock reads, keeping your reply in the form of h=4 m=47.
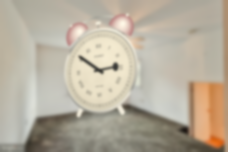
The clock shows h=2 m=51
